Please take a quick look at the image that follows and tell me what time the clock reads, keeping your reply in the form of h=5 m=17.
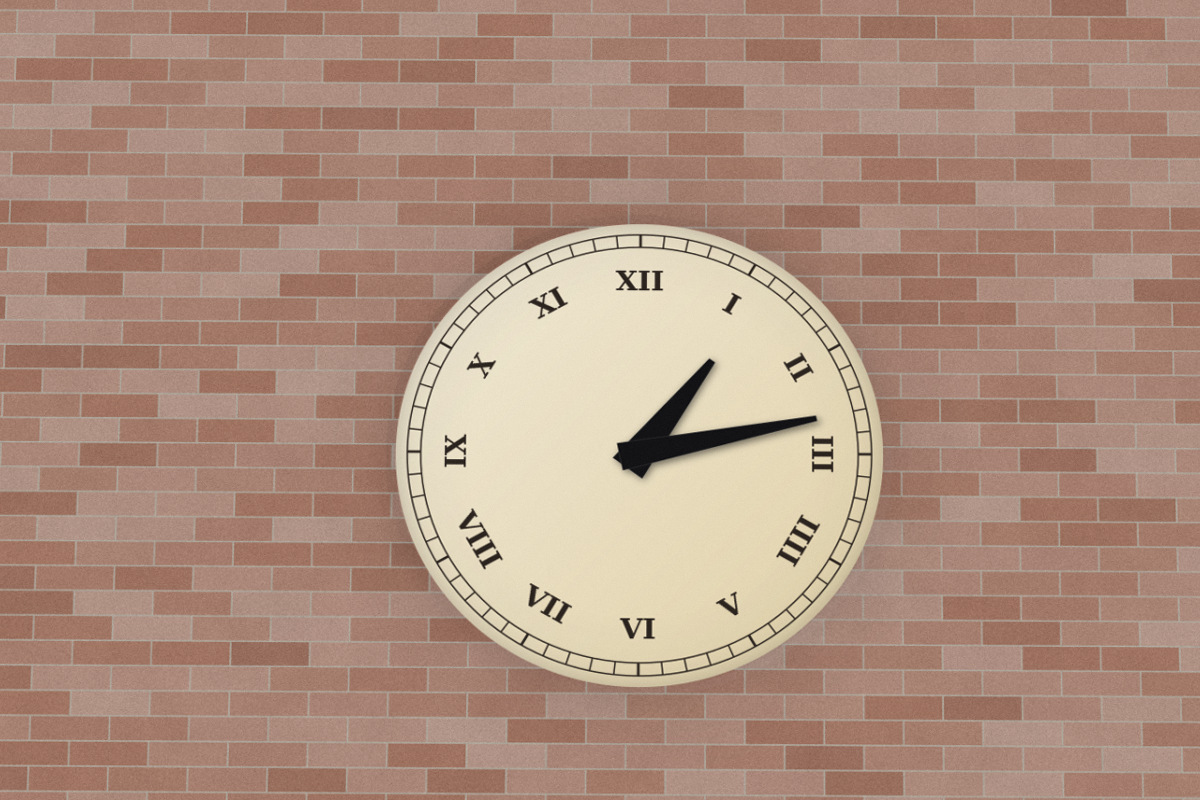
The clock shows h=1 m=13
